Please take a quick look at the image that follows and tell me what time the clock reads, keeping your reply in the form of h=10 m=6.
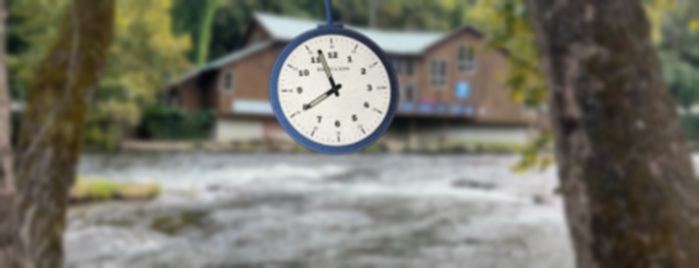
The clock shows h=7 m=57
